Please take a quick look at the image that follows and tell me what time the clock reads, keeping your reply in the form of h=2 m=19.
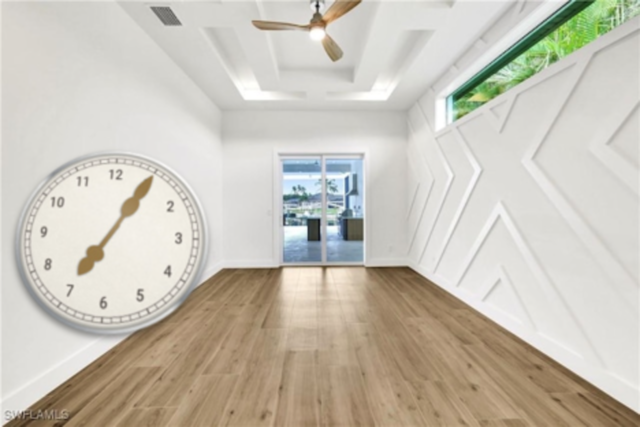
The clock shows h=7 m=5
